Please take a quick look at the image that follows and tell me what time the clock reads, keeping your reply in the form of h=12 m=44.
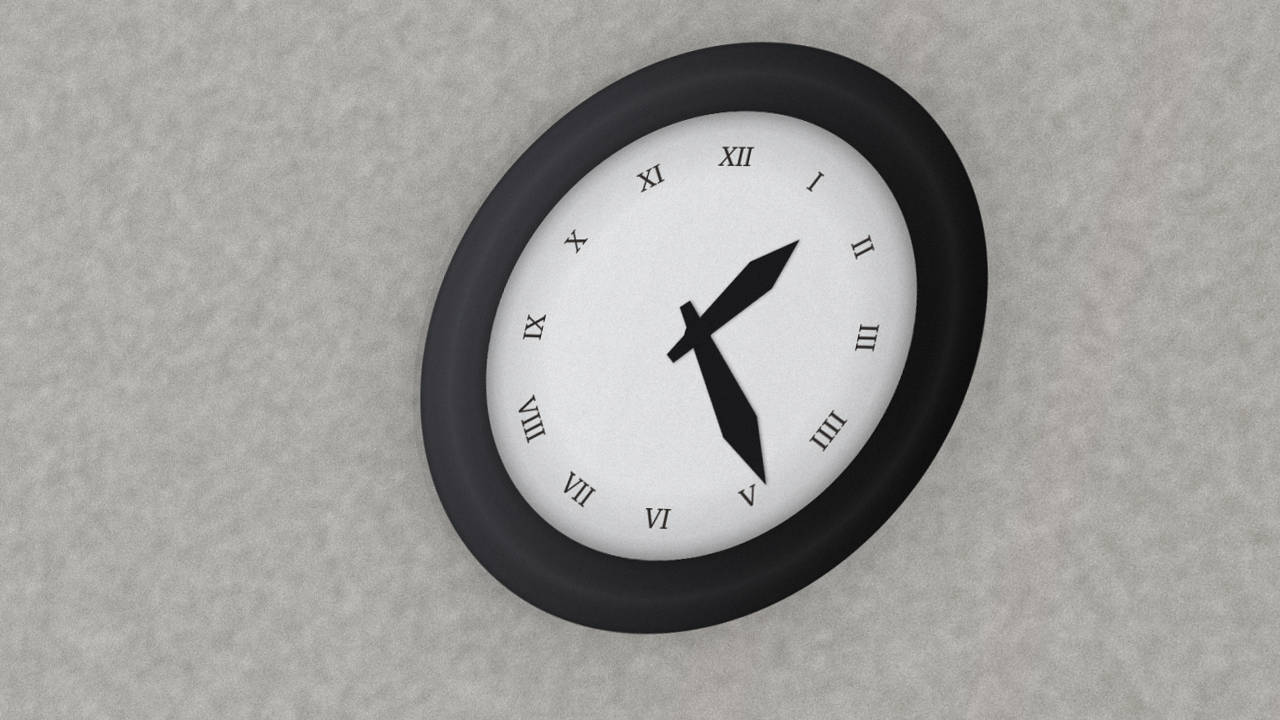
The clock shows h=1 m=24
